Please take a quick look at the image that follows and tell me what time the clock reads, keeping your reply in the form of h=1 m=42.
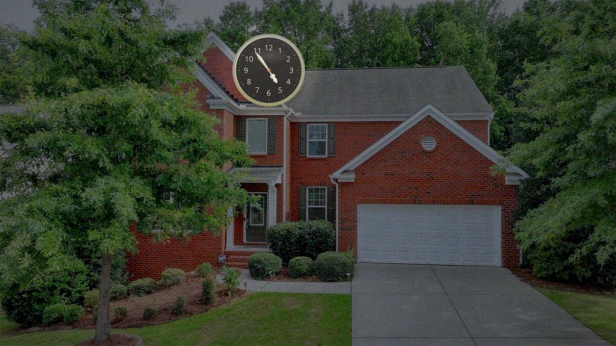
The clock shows h=4 m=54
